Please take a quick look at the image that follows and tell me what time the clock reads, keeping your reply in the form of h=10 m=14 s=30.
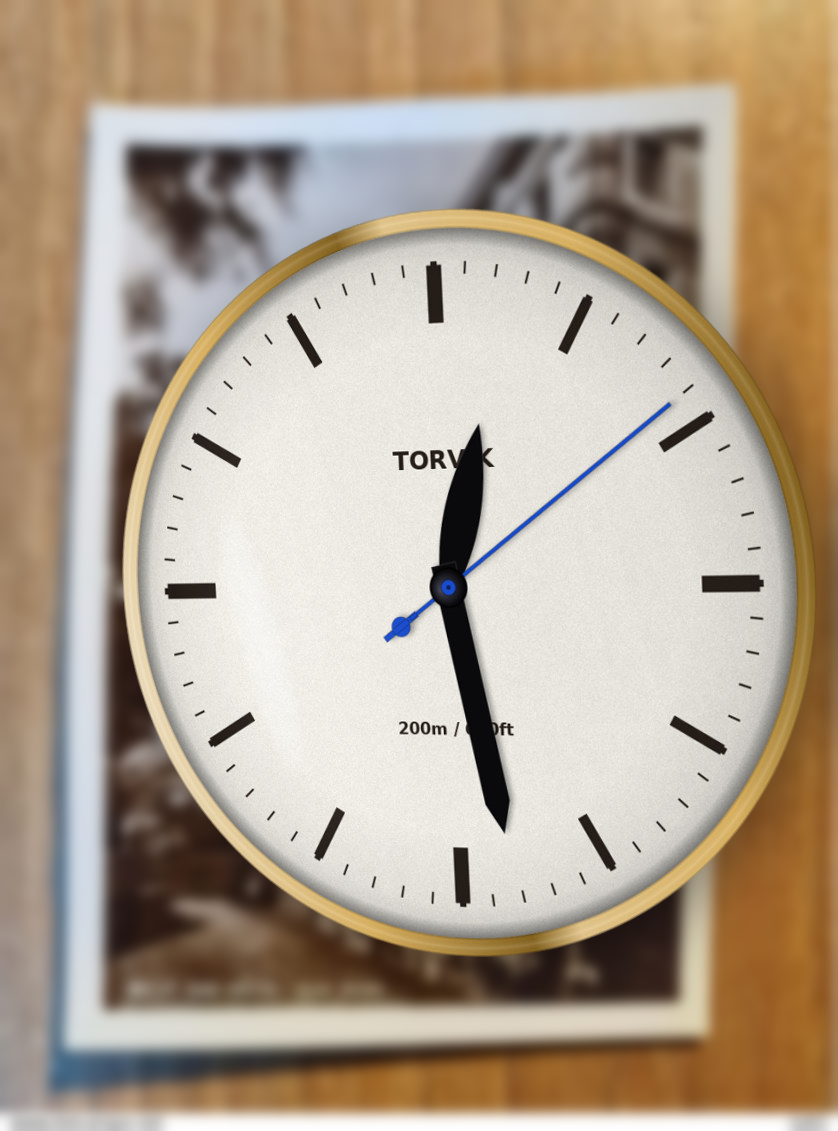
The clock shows h=12 m=28 s=9
